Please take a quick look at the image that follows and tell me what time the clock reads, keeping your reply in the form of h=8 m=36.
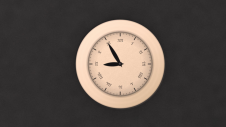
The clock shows h=8 m=55
